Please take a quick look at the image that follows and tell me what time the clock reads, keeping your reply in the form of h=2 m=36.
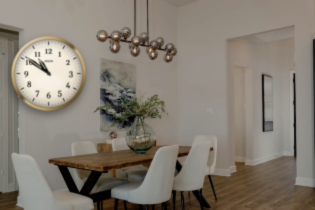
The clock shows h=10 m=51
